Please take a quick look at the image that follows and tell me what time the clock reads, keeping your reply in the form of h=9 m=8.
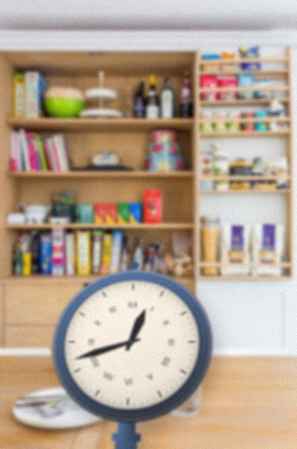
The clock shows h=12 m=42
